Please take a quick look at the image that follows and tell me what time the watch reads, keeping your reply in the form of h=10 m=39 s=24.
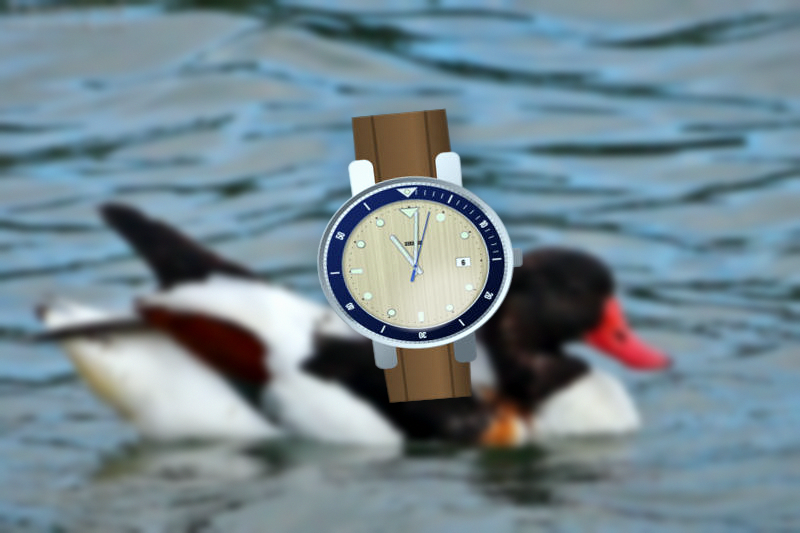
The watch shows h=11 m=1 s=3
